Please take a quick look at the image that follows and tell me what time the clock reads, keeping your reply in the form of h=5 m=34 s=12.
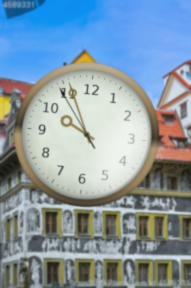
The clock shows h=9 m=55 s=54
